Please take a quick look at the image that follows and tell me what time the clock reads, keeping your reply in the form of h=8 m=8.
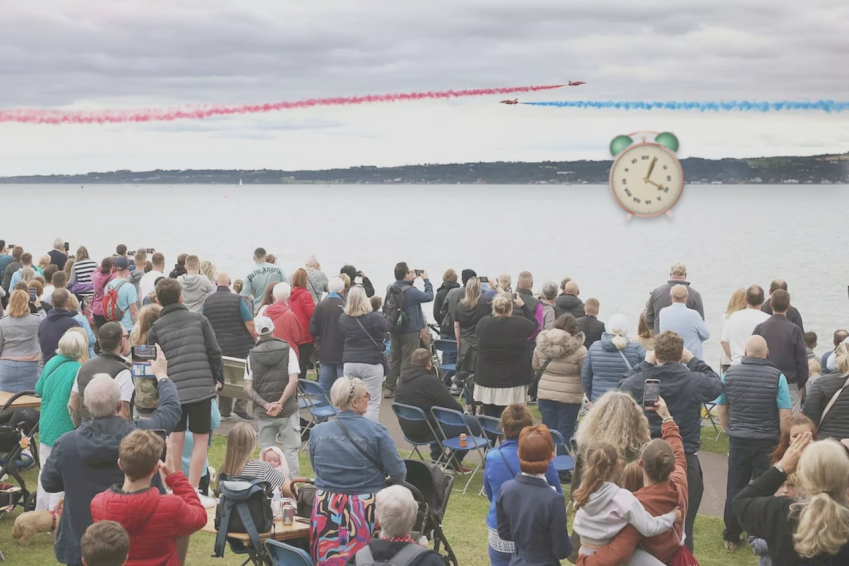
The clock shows h=4 m=4
